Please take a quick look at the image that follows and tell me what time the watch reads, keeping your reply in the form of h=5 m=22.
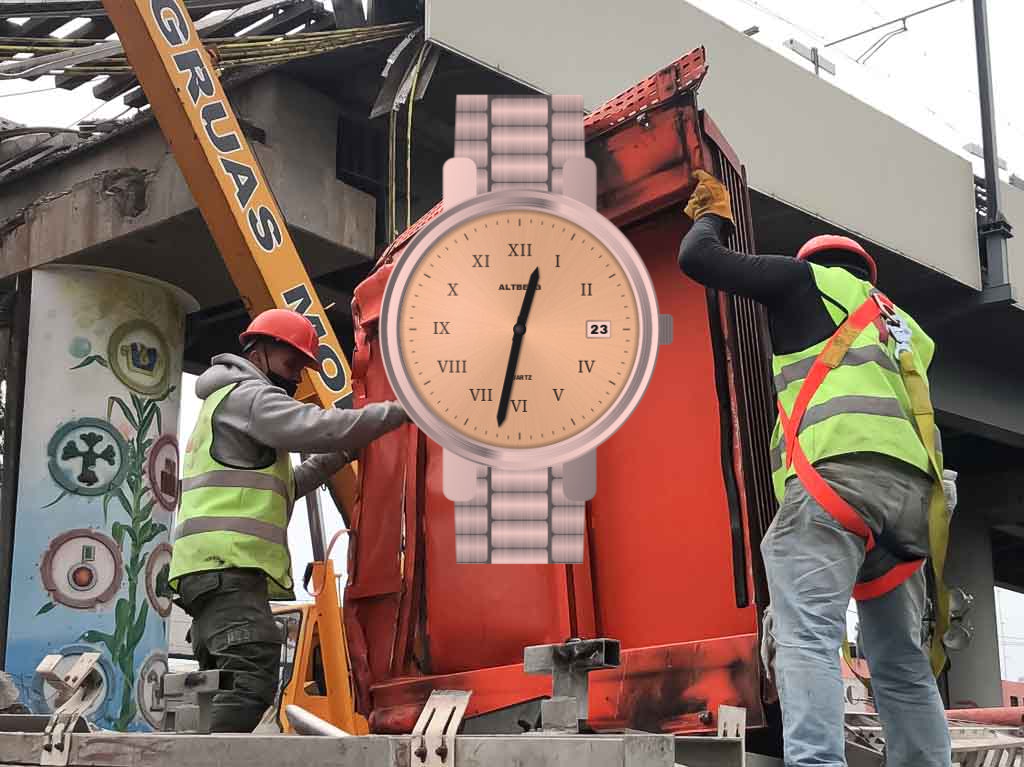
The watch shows h=12 m=32
